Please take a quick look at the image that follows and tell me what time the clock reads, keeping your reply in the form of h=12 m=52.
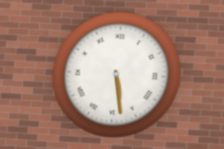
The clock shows h=5 m=28
